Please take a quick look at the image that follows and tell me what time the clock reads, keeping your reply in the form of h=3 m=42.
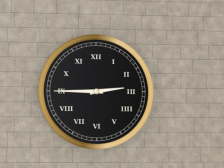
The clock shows h=2 m=45
